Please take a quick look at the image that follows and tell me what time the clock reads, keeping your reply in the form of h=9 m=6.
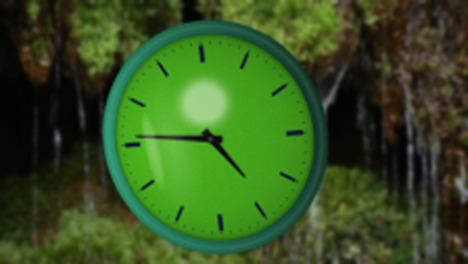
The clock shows h=4 m=46
